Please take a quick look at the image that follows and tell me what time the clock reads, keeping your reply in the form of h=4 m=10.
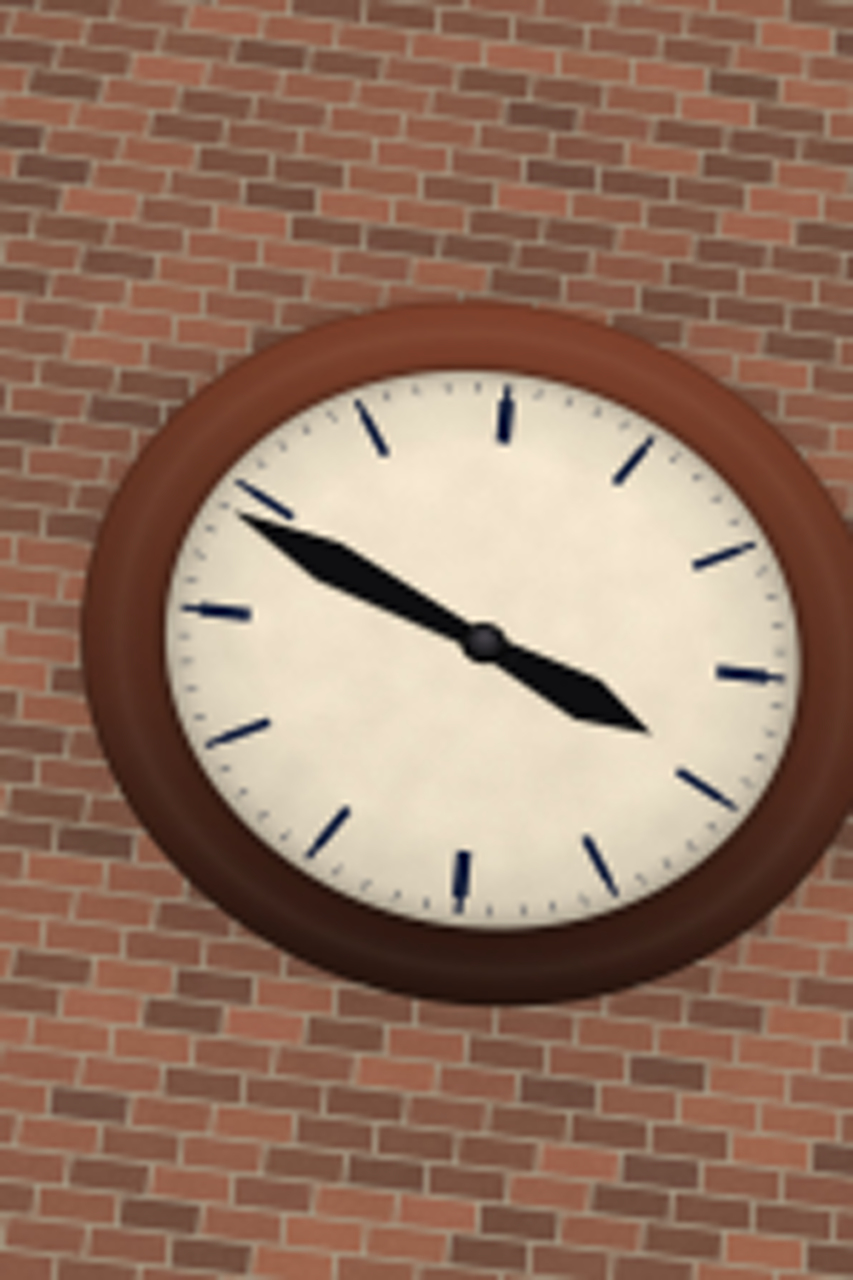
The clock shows h=3 m=49
